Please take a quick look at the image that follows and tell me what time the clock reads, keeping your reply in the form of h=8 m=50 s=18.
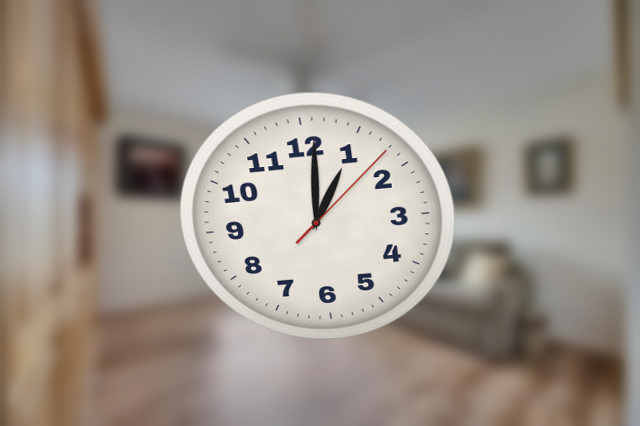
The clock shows h=1 m=1 s=8
